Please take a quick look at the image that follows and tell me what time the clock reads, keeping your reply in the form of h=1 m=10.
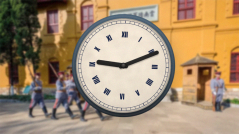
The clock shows h=9 m=11
